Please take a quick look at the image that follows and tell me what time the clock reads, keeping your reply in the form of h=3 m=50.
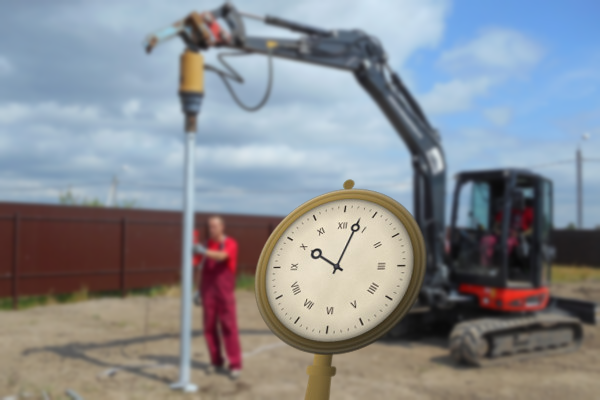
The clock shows h=10 m=3
